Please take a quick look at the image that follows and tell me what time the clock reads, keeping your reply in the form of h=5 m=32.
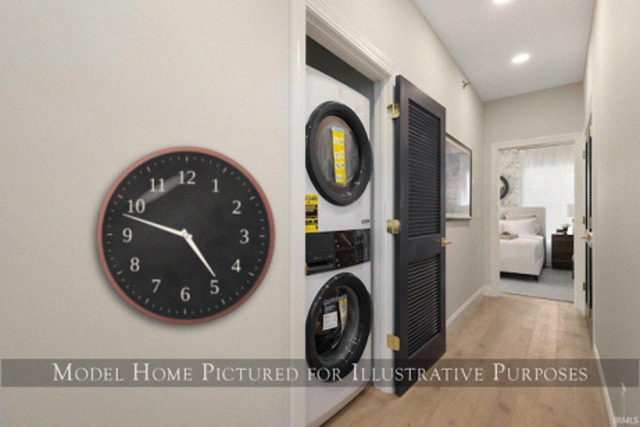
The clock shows h=4 m=48
